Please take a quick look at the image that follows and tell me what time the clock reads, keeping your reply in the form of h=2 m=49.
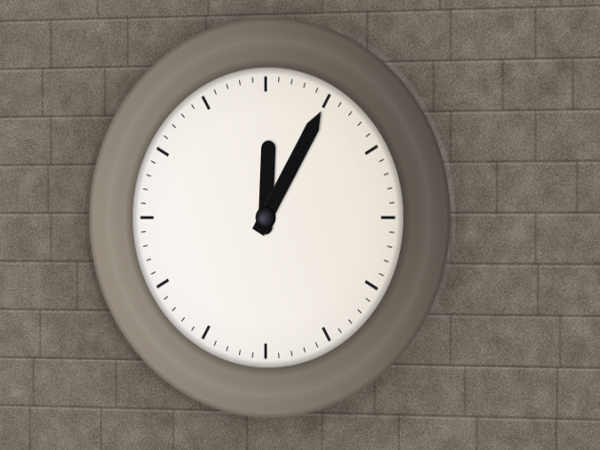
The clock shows h=12 m=5
